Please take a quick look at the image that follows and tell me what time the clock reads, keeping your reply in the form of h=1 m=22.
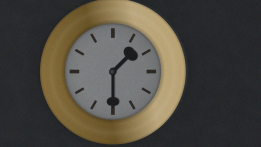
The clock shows h=1 m=30
